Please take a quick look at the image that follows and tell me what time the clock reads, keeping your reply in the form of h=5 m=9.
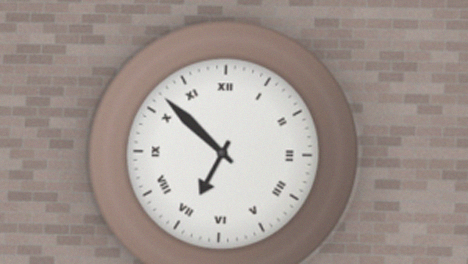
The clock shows h=6 m=52
